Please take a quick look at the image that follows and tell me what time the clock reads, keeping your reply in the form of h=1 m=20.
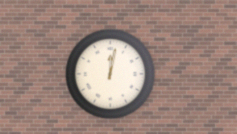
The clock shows h=12 m=2
